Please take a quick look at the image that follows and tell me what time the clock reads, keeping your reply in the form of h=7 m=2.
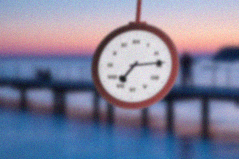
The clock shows h=7 m=14
